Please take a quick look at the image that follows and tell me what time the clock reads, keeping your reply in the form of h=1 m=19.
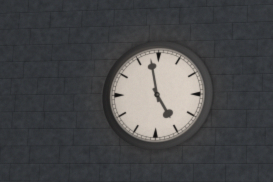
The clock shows h=4 m=58
